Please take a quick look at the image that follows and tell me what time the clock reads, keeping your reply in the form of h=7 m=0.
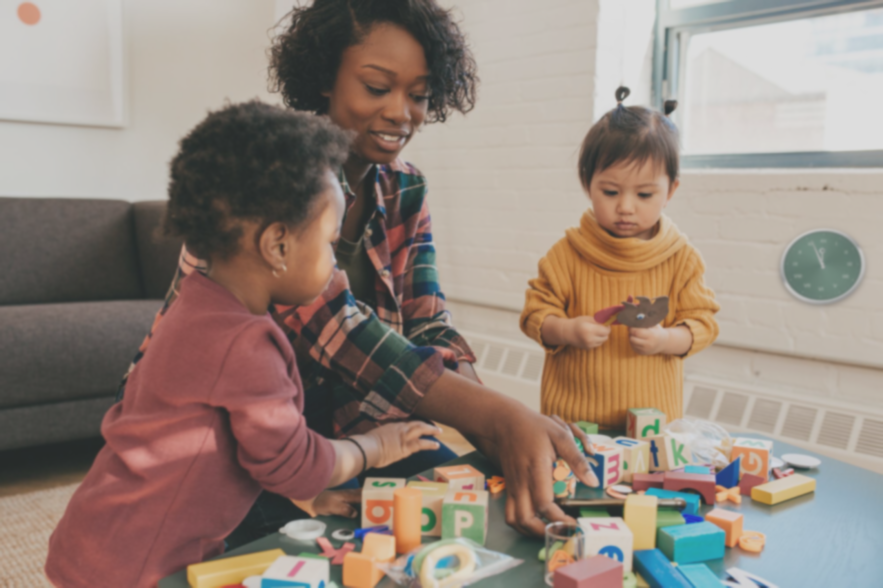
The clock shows h=11 m=56
